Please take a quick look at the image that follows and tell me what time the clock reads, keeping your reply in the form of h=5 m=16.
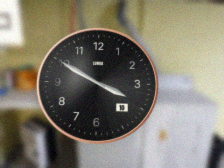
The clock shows h=3 m=50
